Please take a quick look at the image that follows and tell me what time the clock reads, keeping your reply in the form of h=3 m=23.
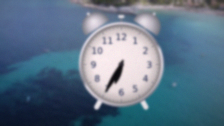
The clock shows h=6 m=35
